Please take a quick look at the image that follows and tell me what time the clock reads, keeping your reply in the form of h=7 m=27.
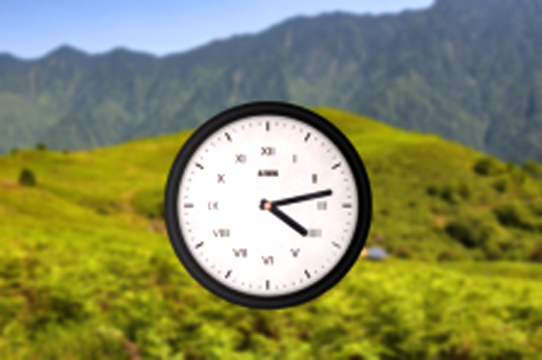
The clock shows h=4 m=13
